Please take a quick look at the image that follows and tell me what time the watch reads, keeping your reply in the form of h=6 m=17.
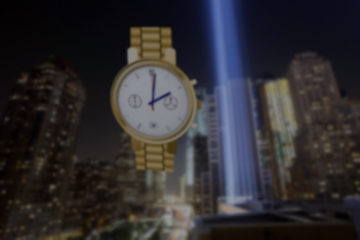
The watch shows h=2 m=1
